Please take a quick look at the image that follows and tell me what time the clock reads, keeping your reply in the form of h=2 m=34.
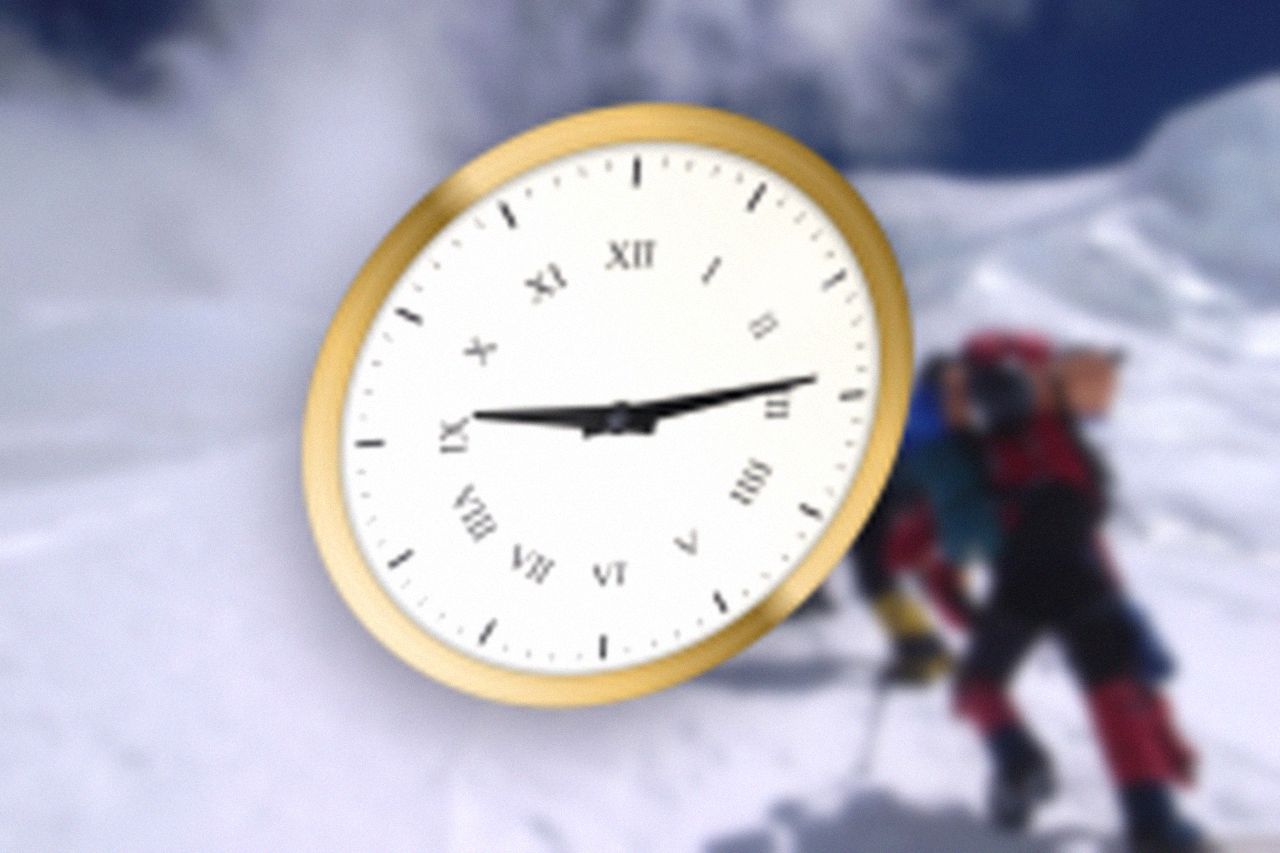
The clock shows h=9 m=14
